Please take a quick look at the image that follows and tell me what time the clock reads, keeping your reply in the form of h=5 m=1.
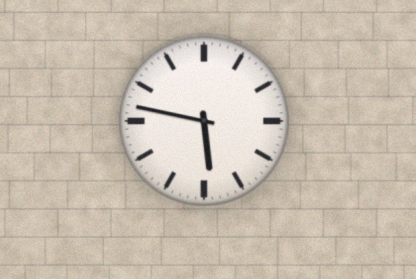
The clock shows h=5 m=47
